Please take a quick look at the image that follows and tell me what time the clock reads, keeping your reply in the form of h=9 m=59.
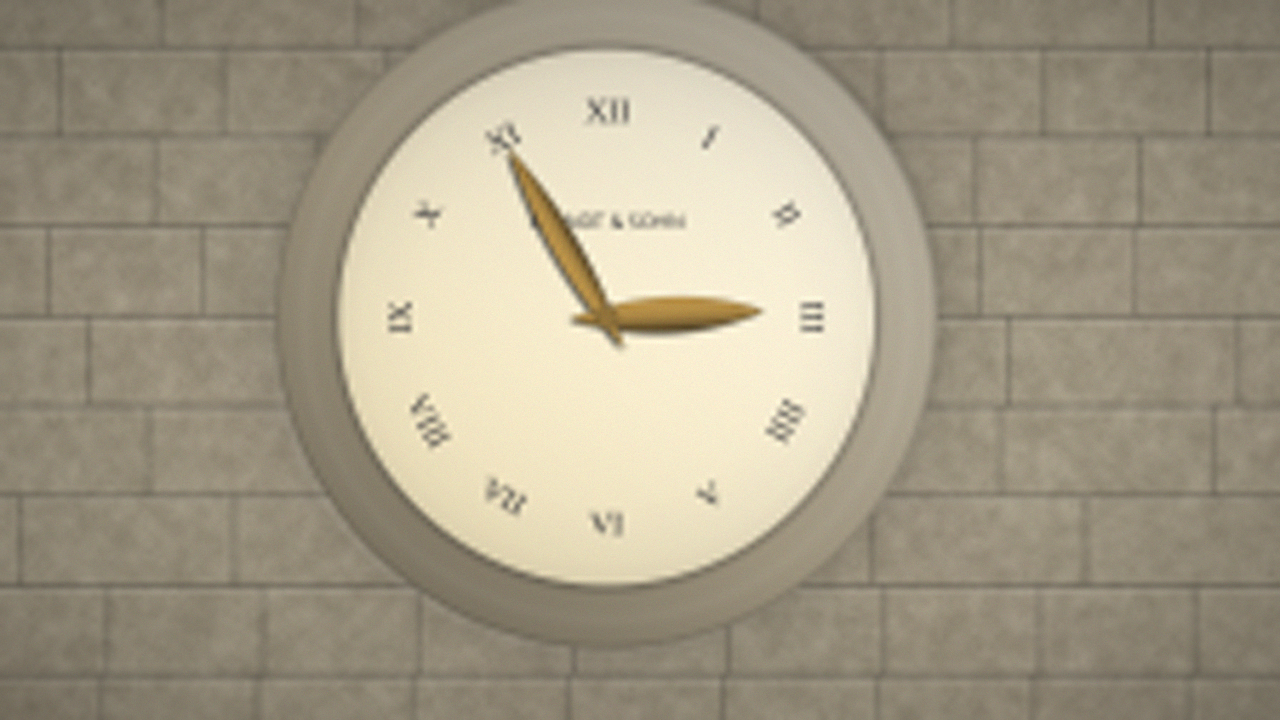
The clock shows h=2 m=55
